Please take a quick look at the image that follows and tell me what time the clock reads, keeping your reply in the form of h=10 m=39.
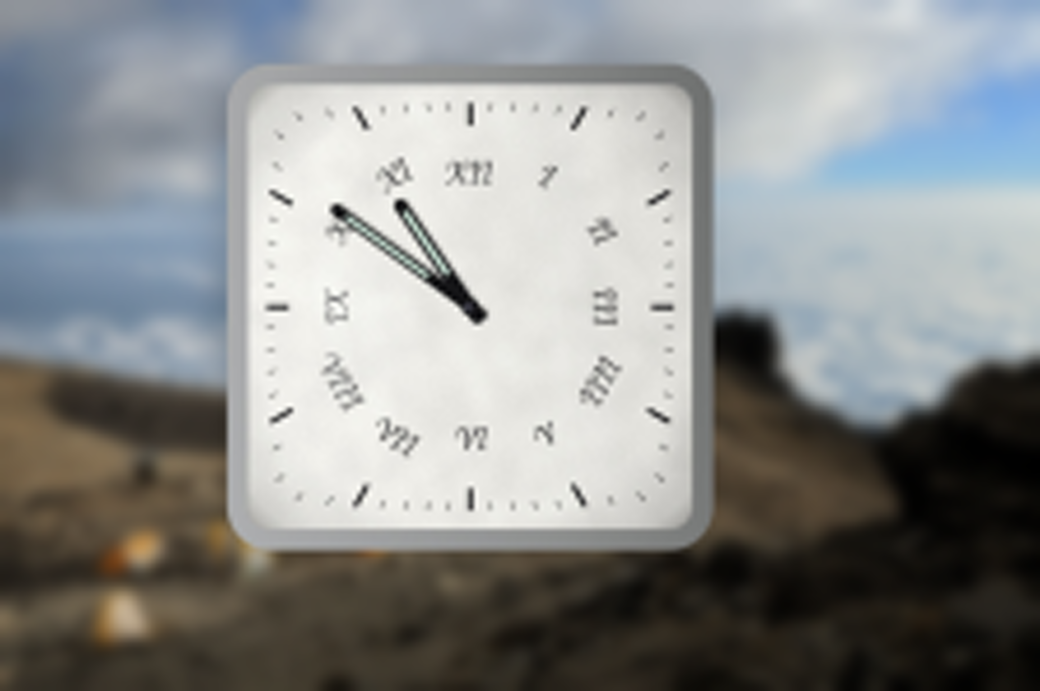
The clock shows h=10 m=51
